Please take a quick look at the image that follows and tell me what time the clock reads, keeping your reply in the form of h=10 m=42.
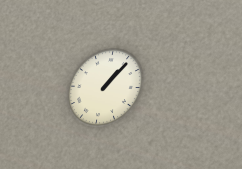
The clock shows h=1 m=6
